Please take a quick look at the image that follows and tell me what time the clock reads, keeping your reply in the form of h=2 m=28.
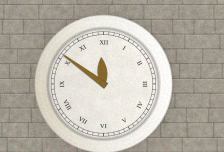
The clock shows h=11 m=51
